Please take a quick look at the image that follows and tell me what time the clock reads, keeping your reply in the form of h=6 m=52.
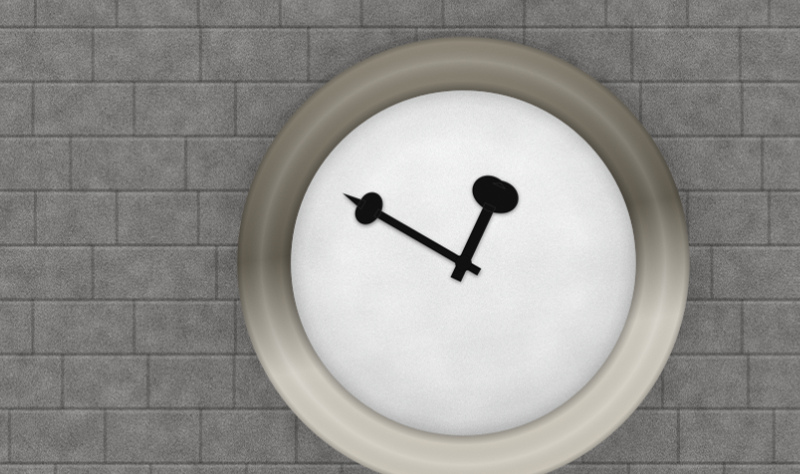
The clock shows h=12 m=50
